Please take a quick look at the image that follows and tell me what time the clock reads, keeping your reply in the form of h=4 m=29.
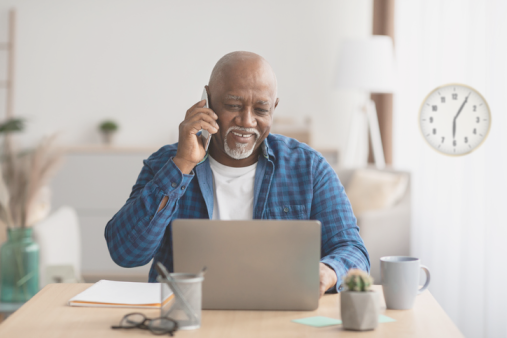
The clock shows h=6 m=5
